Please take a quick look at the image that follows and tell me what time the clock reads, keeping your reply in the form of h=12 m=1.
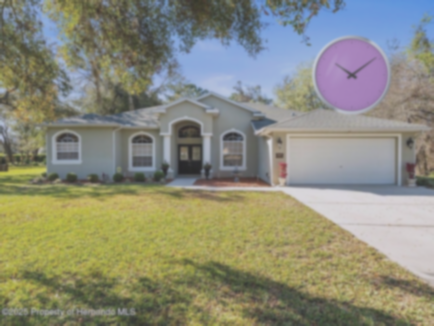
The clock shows h=10 m=9
